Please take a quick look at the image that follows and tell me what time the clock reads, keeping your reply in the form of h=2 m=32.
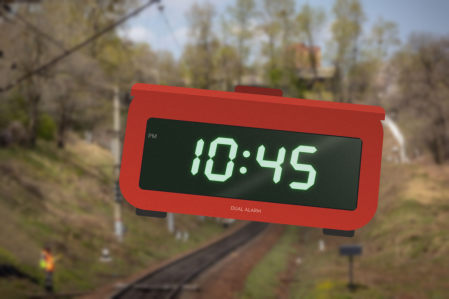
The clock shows h=10 m=45
